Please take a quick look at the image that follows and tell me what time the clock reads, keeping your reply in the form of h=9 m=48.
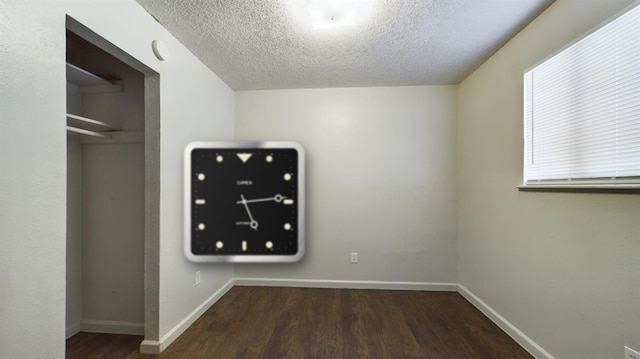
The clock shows h=5 m=14
